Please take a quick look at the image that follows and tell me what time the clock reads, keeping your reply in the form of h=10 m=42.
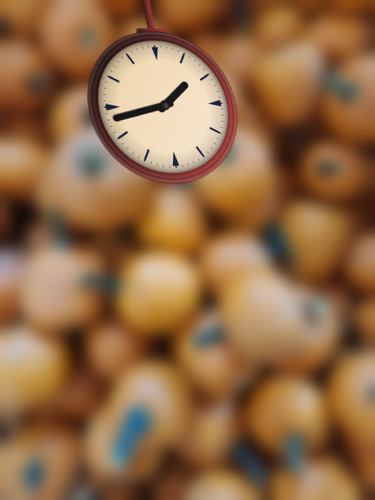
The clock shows h=1 m=43
